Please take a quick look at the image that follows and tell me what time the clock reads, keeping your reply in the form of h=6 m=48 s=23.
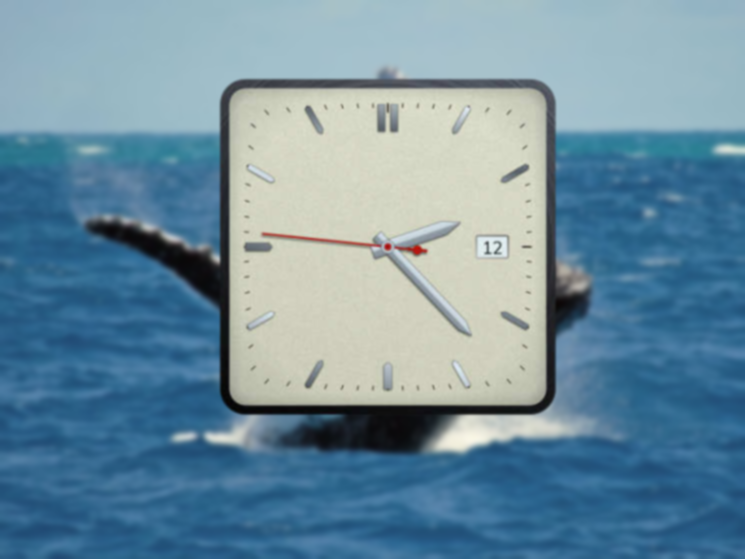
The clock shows h=2 m=22 s=46
